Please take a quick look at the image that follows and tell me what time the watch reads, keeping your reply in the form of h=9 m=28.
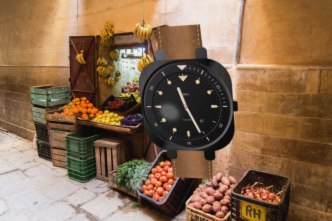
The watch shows h=11 m=26
